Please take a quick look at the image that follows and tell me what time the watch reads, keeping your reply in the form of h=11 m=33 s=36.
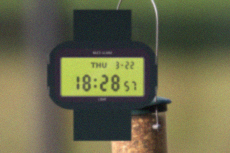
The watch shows h=18 m=28 s=57
